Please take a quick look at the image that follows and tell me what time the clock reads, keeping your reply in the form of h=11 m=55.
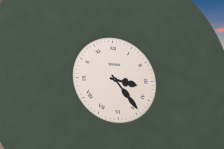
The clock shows h=3 m=24
